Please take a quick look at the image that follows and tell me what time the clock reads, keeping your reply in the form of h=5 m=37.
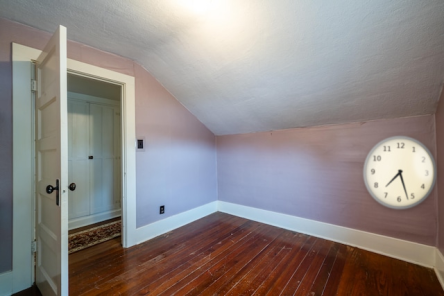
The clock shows h=7 m=27
